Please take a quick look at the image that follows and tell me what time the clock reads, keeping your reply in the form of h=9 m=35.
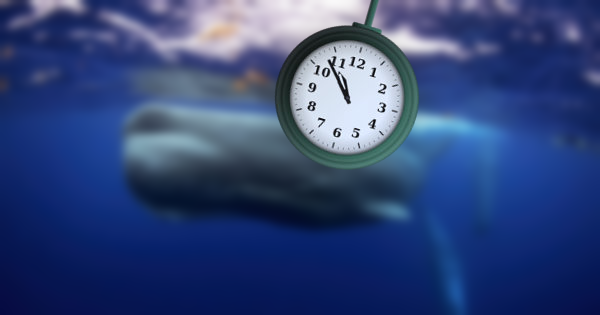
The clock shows h=10 m=53
